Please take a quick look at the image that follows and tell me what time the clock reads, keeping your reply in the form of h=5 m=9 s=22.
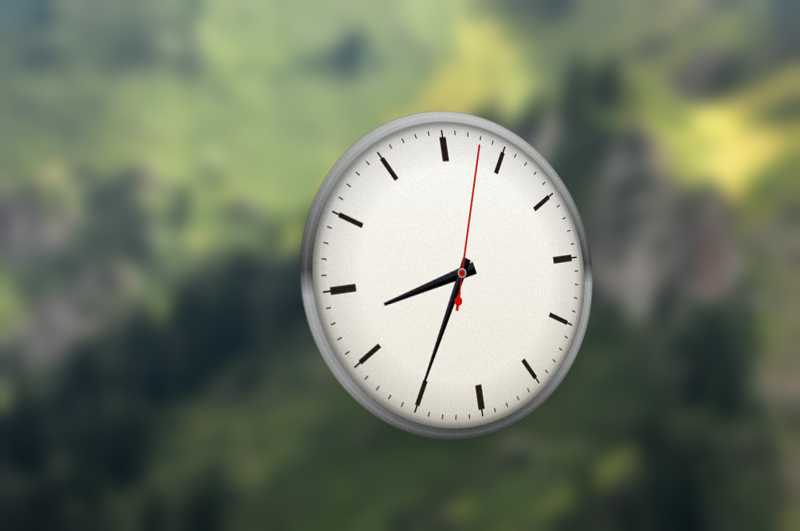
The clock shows h=8 m=35 s=3
